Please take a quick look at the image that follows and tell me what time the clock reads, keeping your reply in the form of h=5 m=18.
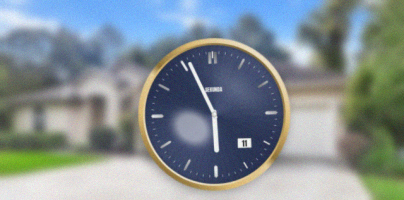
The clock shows h=5 m=56
